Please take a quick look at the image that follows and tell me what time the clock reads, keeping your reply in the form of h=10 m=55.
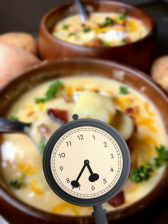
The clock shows h=5 m=37
